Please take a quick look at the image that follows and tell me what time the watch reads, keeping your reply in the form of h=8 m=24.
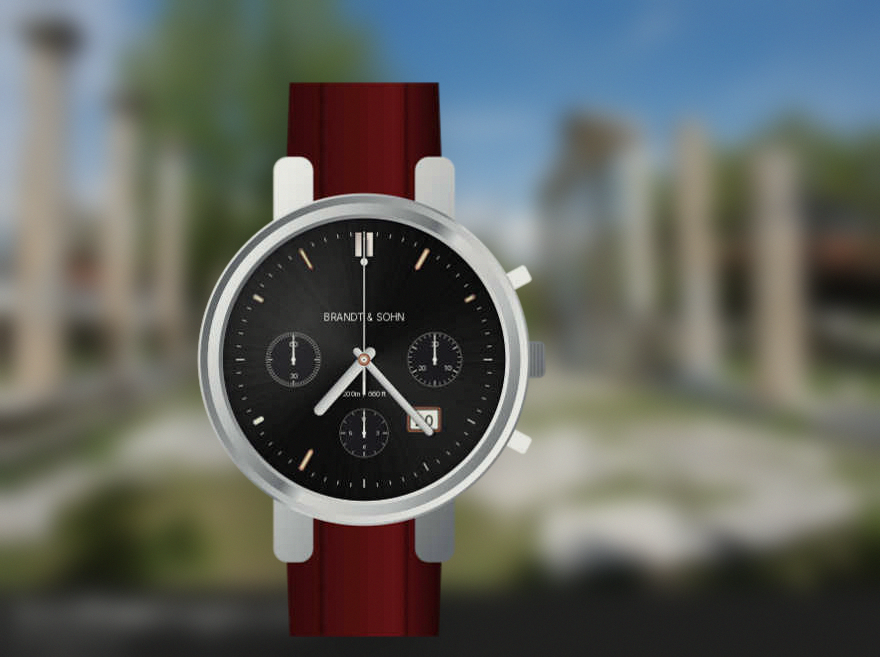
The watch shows h=7 m=23
